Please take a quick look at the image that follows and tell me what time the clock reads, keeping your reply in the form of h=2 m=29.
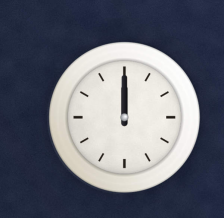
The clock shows h=12 m=0
